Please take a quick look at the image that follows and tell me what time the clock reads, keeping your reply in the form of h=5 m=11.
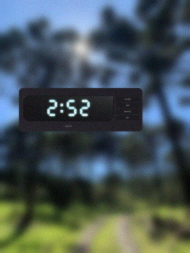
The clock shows h=2 m=52
